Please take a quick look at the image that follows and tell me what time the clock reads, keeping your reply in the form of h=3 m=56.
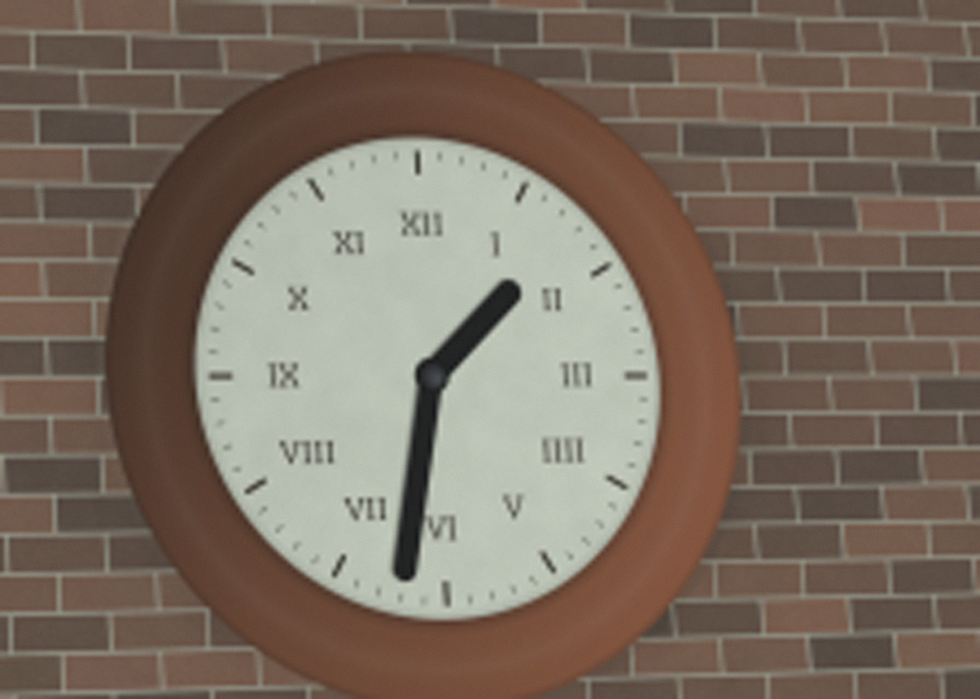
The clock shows h=1 m=32
